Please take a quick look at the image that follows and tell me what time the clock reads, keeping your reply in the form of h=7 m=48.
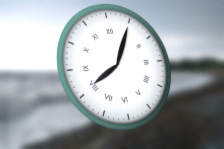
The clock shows h=8 m=5
